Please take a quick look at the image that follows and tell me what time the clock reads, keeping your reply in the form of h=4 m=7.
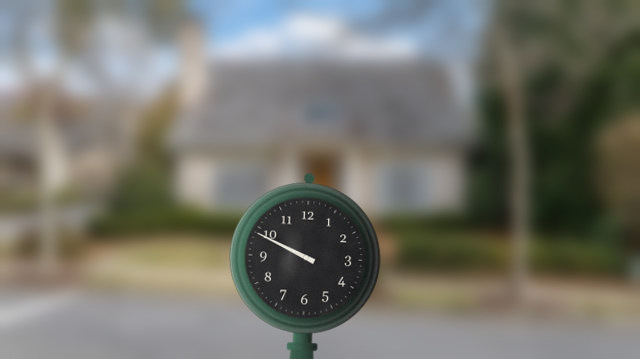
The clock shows h=9 m=49
